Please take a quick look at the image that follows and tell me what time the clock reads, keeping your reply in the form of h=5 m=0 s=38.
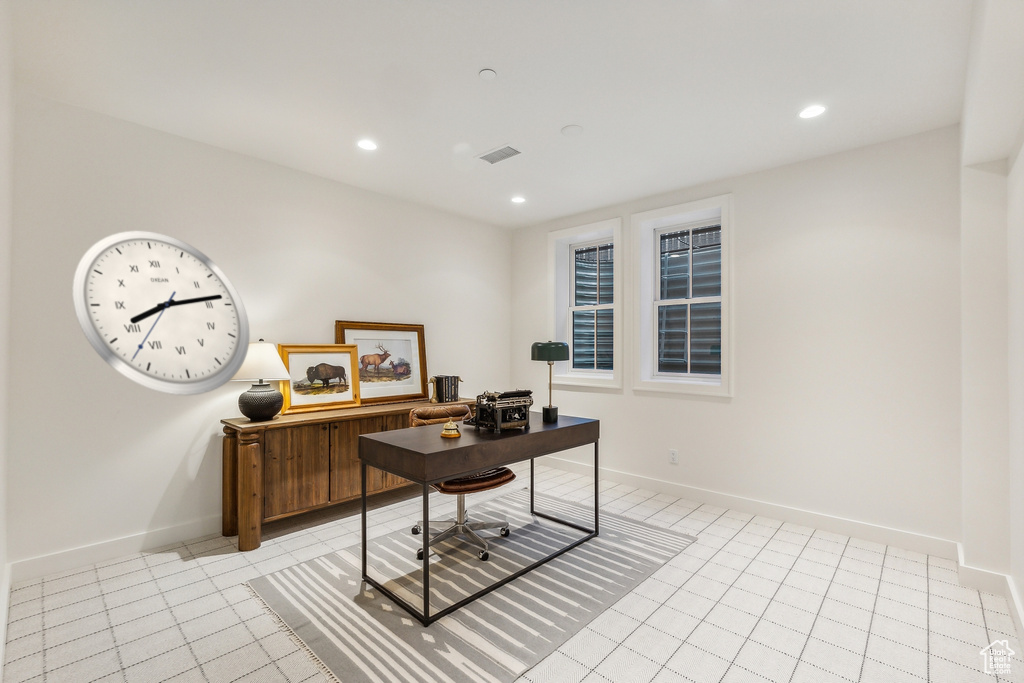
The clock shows h=8 m=13 s=37
